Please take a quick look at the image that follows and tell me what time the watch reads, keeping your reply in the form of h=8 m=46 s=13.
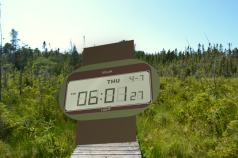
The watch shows h=6 m=1 s=27
